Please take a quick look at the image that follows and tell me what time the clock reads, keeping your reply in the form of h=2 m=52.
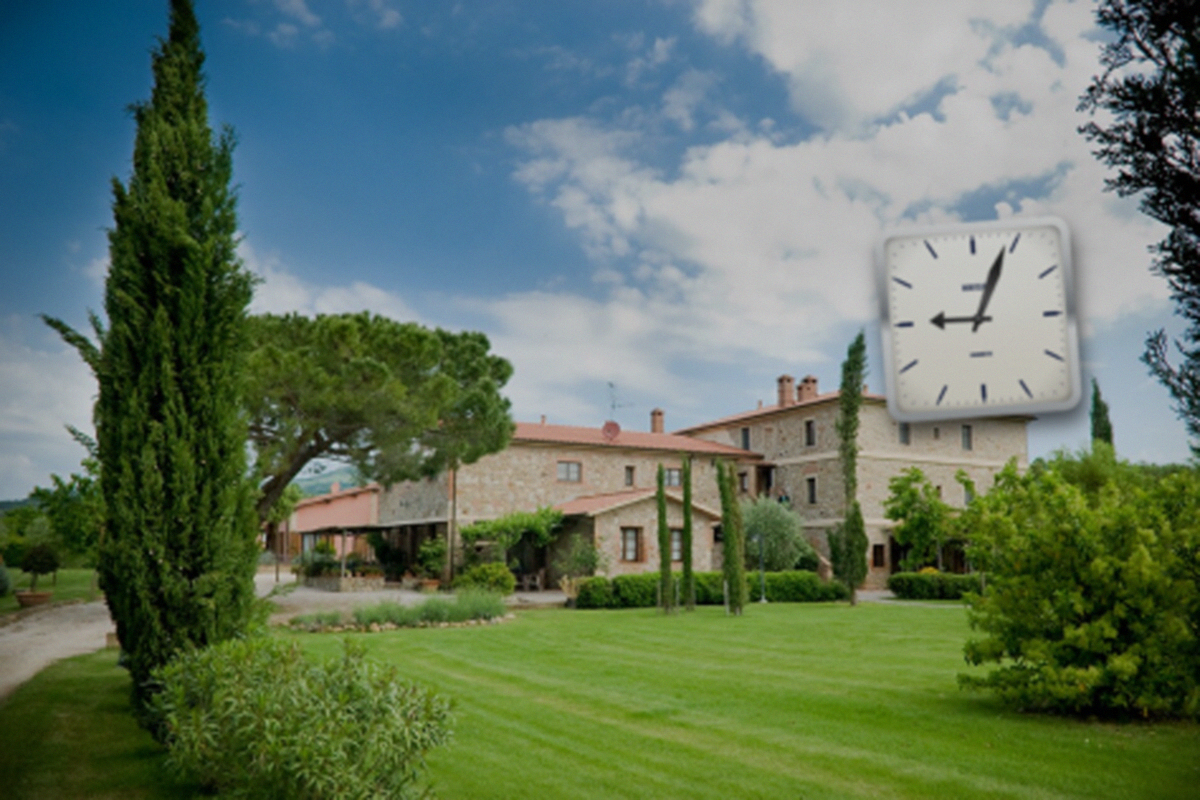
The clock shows h=9 m=4
